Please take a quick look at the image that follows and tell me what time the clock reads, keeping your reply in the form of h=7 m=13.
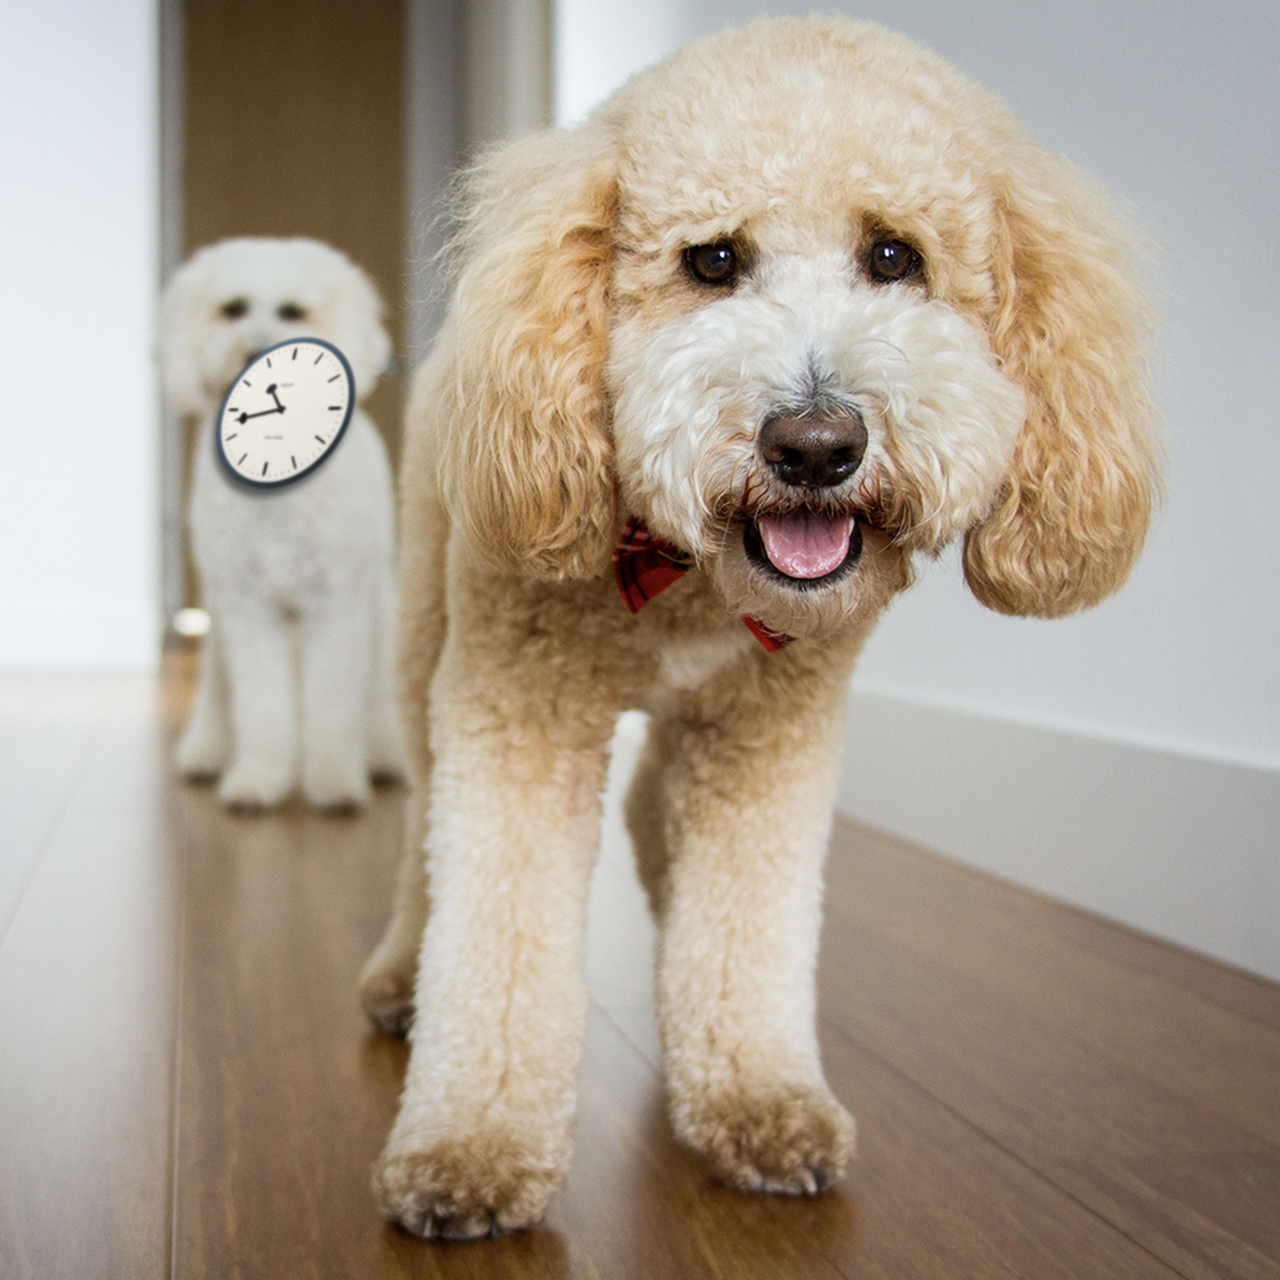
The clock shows h=10 m=43
